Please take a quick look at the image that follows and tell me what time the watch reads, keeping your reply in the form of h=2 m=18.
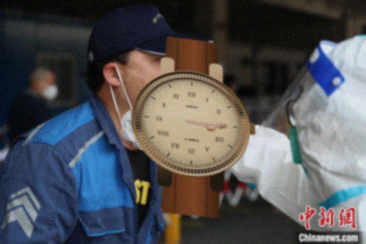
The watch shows h=3 m=15
